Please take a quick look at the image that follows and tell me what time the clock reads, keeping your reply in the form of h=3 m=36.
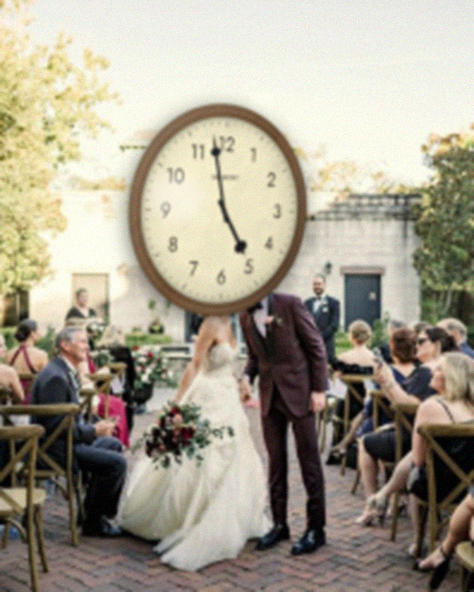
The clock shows h=4 m=58
